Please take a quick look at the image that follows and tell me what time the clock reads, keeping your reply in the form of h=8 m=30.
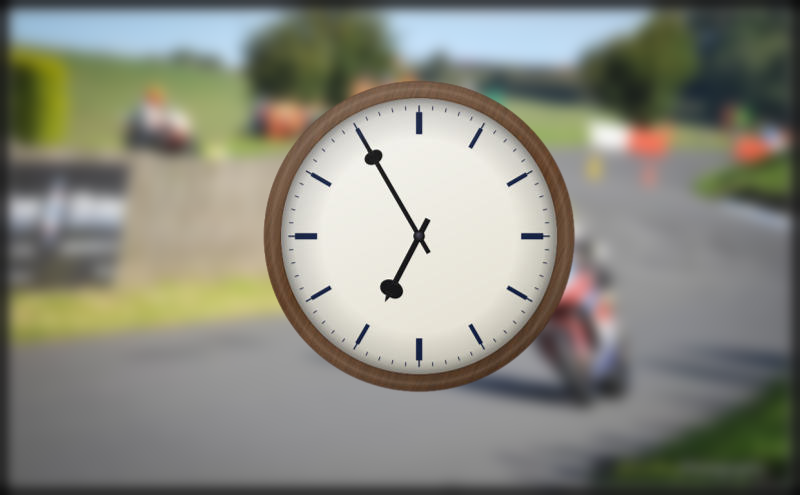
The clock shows h=6 m=55
